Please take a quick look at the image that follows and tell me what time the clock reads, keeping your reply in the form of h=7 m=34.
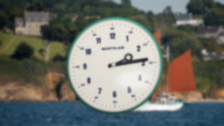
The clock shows h=2 m=14
